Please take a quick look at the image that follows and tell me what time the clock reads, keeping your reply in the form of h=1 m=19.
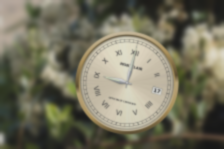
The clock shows h=9 m=0
